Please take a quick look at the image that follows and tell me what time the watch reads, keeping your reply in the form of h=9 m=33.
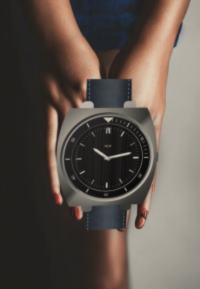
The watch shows h=10 m=13
